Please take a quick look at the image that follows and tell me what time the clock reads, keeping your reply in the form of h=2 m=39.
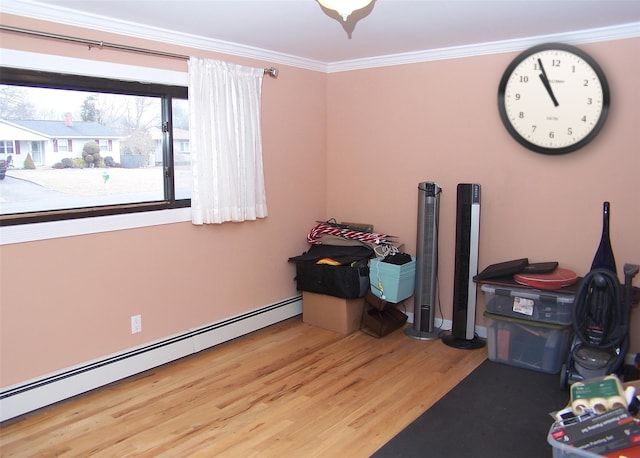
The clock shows h=10 m=56
